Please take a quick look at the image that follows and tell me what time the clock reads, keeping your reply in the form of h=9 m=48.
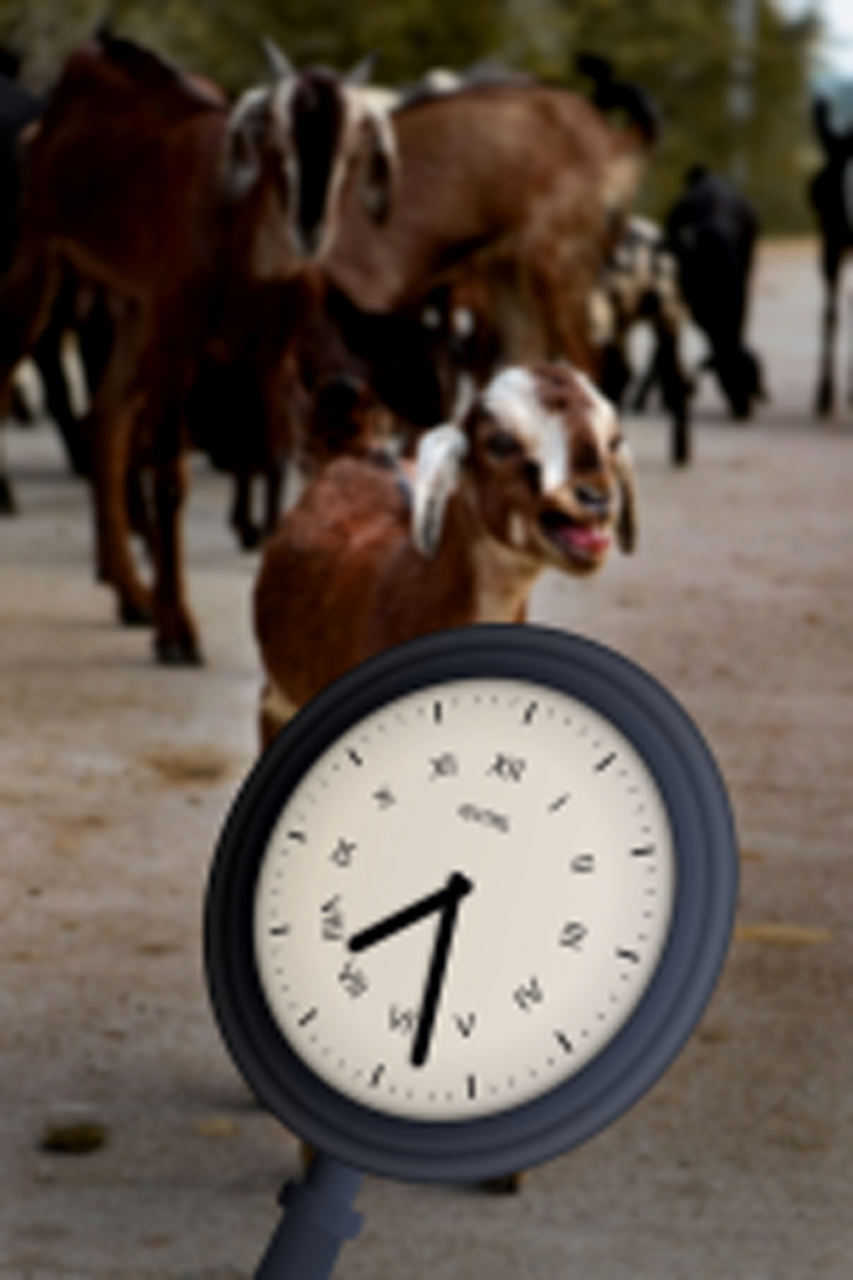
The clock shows h=7 m=28
